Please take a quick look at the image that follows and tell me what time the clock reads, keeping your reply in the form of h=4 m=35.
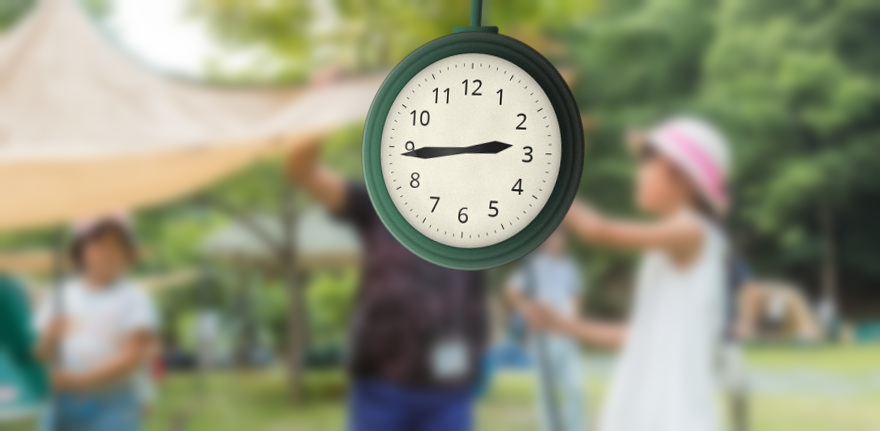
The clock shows h=2 m=44
